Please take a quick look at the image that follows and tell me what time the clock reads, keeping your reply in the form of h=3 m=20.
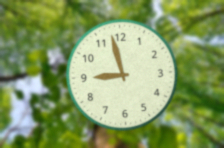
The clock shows h=8 m=58
